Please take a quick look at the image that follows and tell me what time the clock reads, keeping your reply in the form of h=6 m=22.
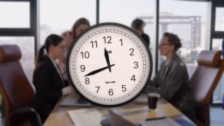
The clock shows h=11 m=42
